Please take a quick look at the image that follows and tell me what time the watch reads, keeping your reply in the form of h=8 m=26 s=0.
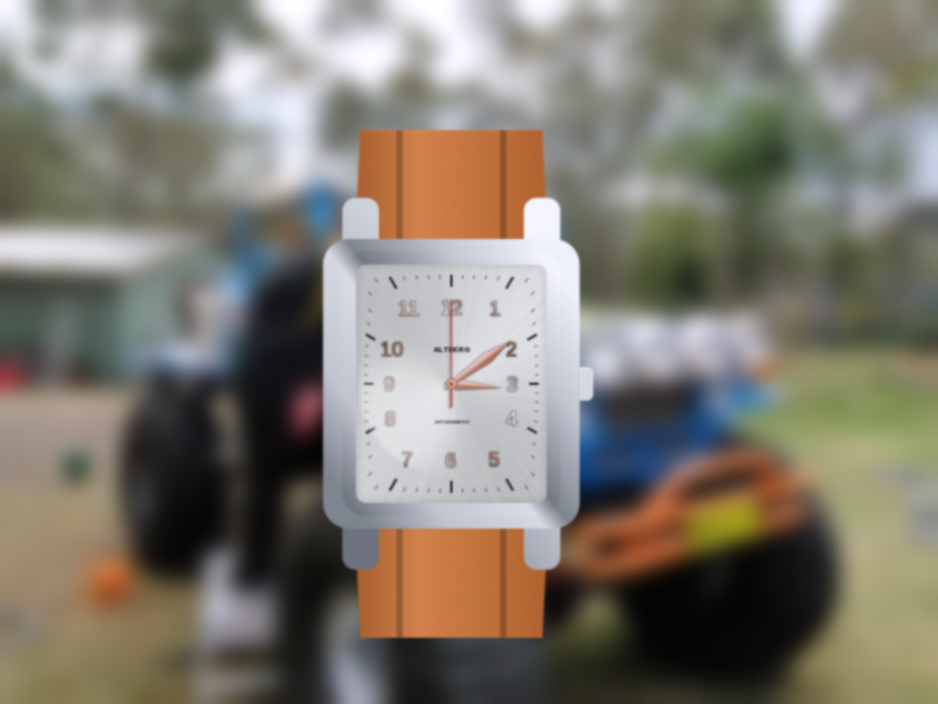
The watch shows h=3 m=9 s=0
